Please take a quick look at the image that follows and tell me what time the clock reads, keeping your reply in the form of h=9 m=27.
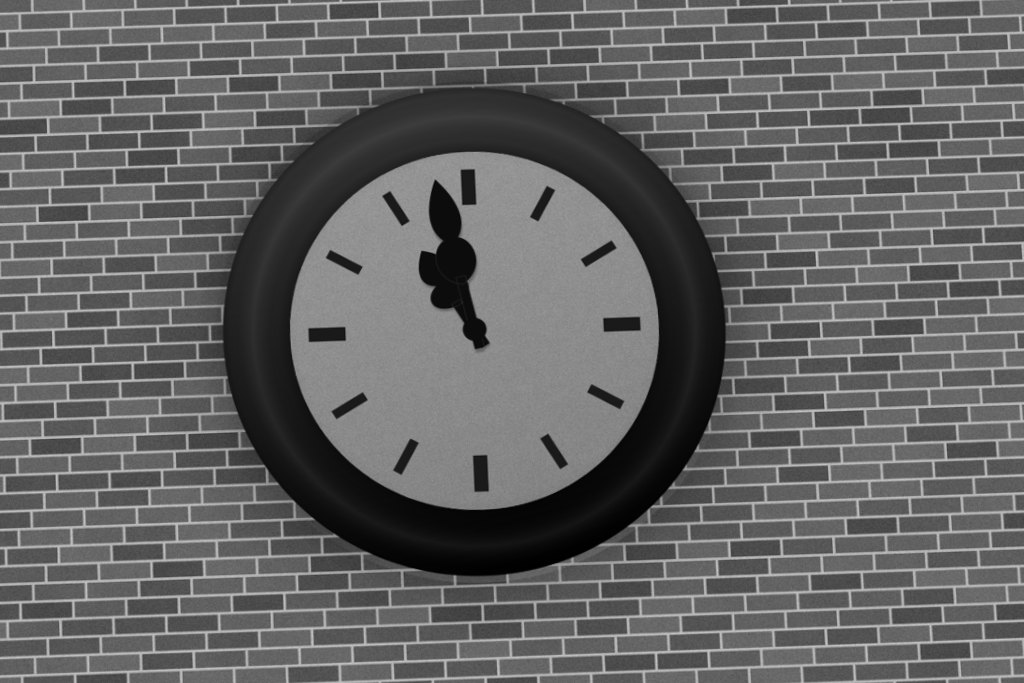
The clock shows h=10 m=58
